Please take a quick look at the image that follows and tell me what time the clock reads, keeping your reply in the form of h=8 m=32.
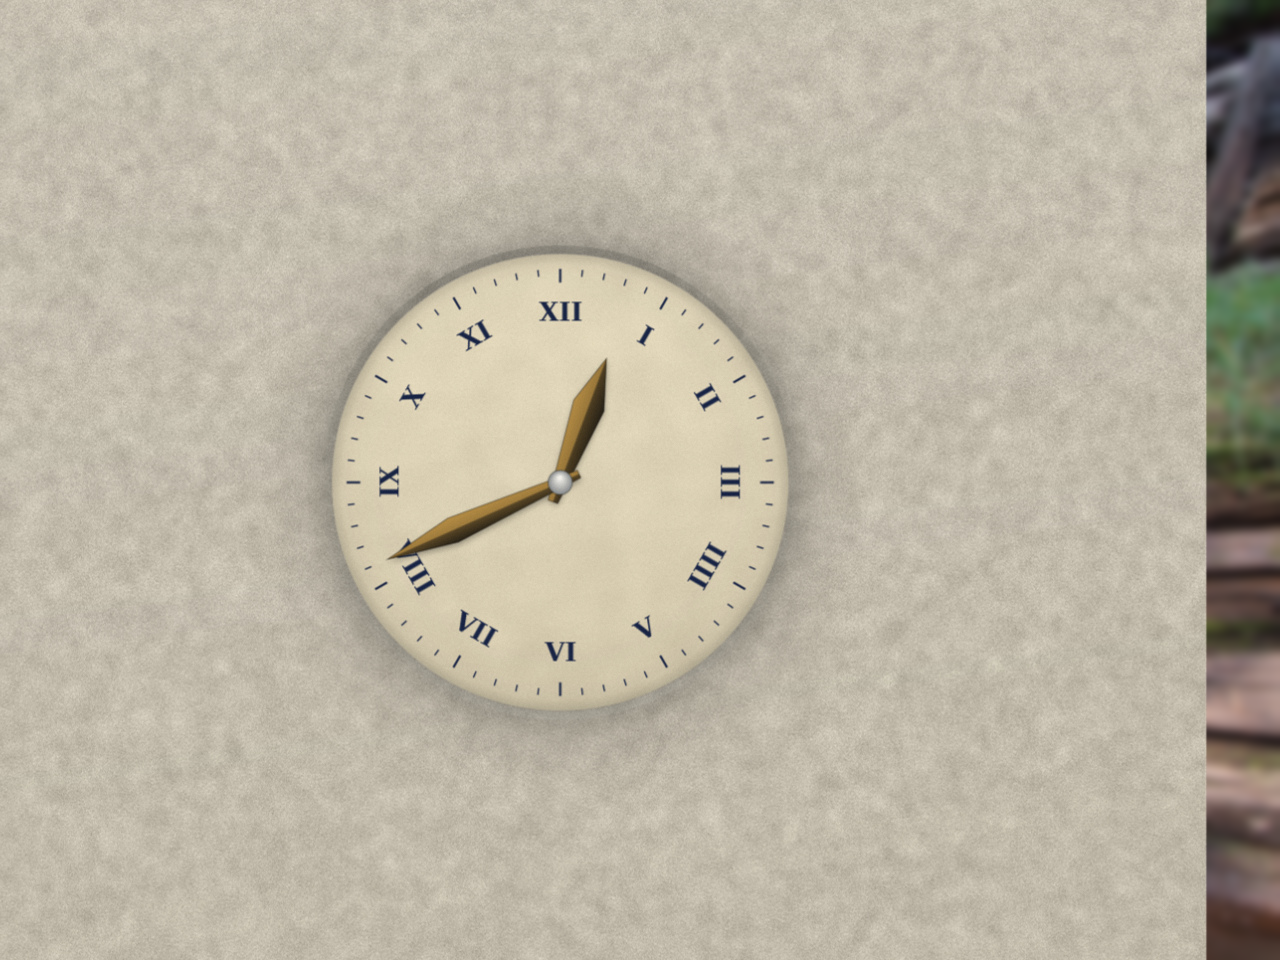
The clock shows h=12 m=41
